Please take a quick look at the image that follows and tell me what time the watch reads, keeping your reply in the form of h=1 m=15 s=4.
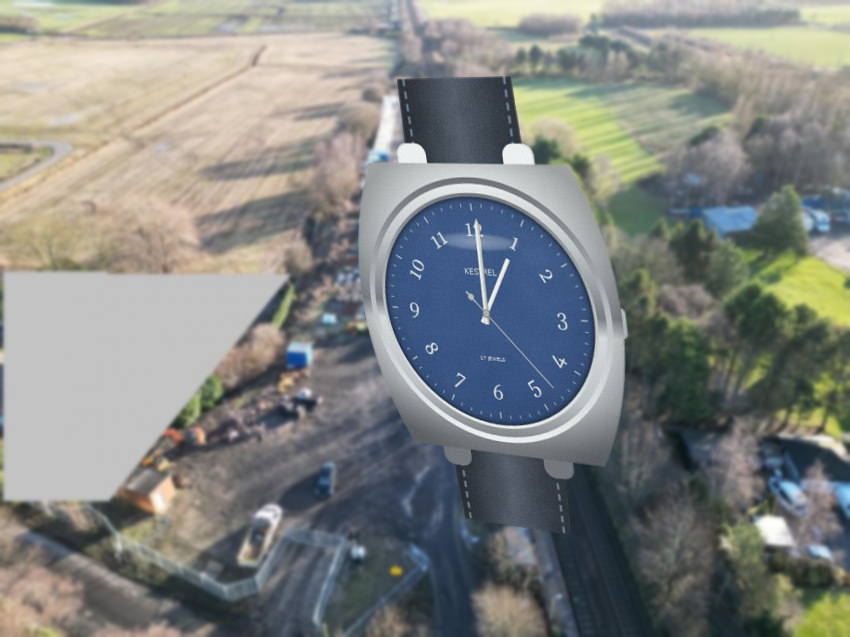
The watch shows h=1 m=0 s=23
